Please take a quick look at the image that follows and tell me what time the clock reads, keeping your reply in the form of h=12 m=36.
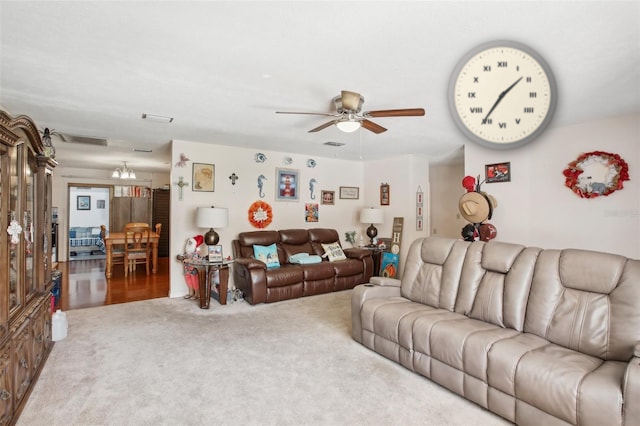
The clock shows h=1 m=36
